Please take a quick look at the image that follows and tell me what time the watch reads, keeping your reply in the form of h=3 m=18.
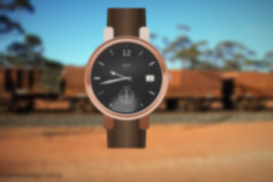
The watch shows h=9 m=43
